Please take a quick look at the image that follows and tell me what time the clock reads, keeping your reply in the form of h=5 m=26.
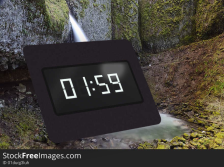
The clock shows h=1 m=59
